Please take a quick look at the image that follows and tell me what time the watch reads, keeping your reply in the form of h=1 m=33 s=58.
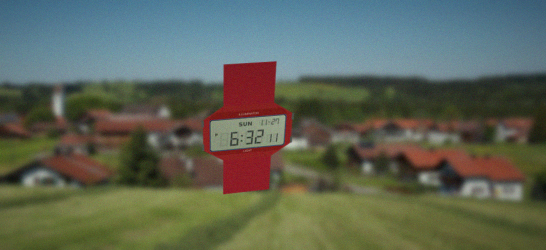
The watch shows h=6 m=32 s=11
